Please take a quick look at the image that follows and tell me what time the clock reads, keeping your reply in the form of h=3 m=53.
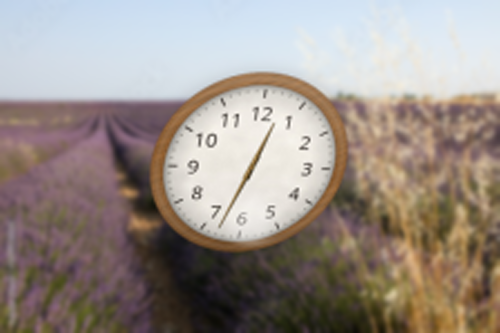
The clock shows h=12 m=33
